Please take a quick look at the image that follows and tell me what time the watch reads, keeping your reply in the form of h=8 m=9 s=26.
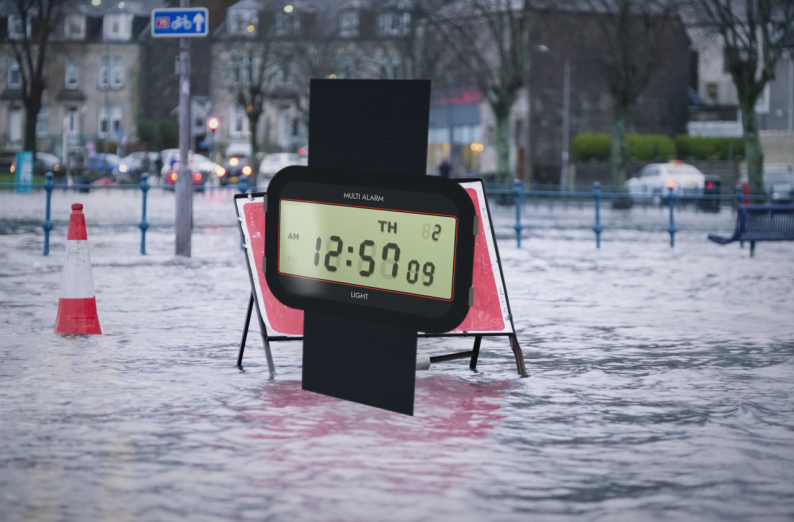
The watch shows h=12 m=57 s=9
